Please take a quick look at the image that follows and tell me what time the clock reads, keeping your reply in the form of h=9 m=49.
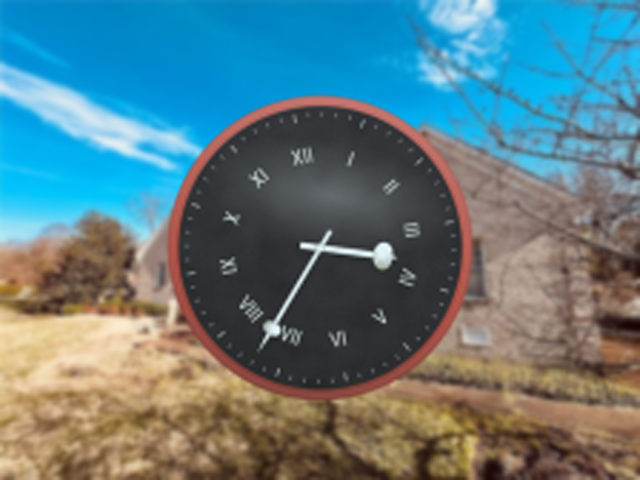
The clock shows h=3 m=37
